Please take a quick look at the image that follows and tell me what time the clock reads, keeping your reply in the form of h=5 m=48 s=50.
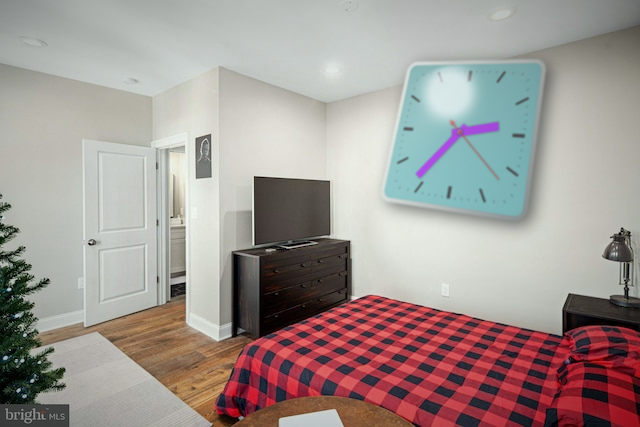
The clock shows h=2 m=36 s=22
